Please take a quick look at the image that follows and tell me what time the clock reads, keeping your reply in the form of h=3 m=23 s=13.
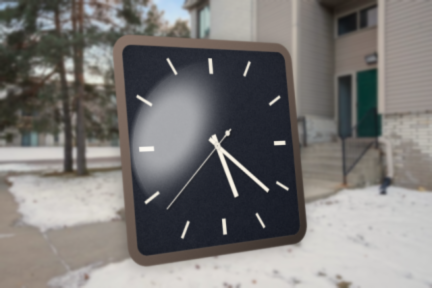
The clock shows h=5 m=21 s=38
